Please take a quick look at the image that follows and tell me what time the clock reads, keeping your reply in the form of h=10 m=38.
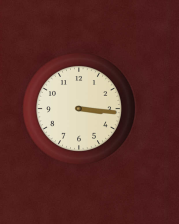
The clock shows h=3 m=16
